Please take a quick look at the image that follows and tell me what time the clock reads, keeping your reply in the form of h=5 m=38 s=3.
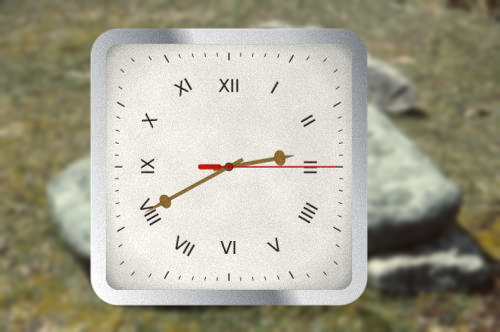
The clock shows h=2 m=40 s=15
